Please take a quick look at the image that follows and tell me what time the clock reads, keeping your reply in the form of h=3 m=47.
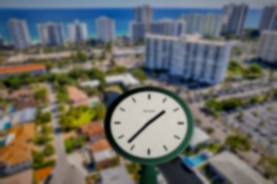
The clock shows h=1 m=37
